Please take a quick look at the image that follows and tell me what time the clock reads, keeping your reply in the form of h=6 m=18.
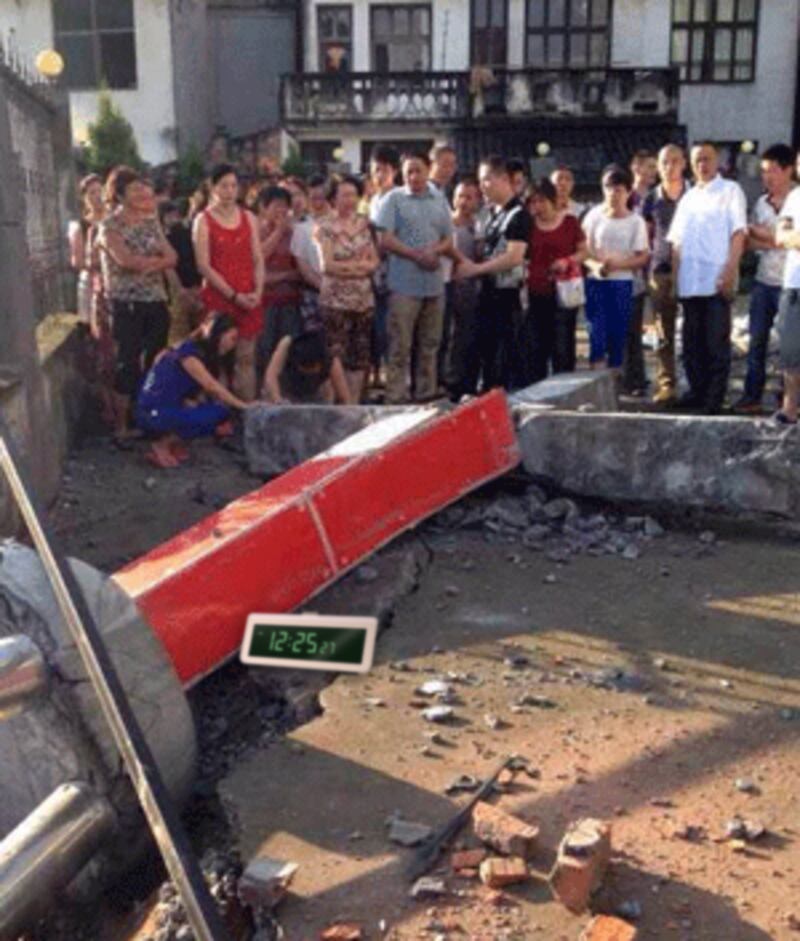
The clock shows h=12 m=25
